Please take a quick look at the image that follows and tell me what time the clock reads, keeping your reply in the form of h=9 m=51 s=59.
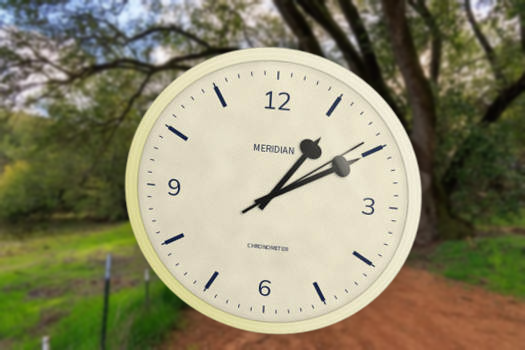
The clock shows h=1 m=10 s=9
